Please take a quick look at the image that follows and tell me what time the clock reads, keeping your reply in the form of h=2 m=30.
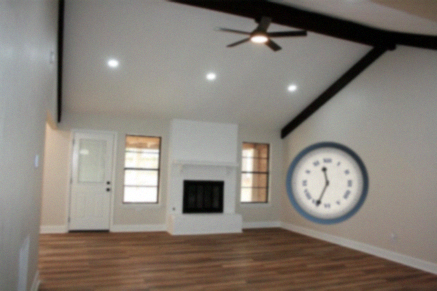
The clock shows h=11 m=34
